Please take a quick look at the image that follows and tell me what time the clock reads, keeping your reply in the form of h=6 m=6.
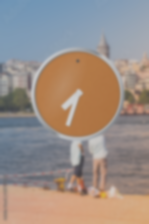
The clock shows h=7 m=33
